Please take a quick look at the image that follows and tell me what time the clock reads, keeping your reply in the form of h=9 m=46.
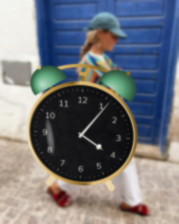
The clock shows h=4 m=6
